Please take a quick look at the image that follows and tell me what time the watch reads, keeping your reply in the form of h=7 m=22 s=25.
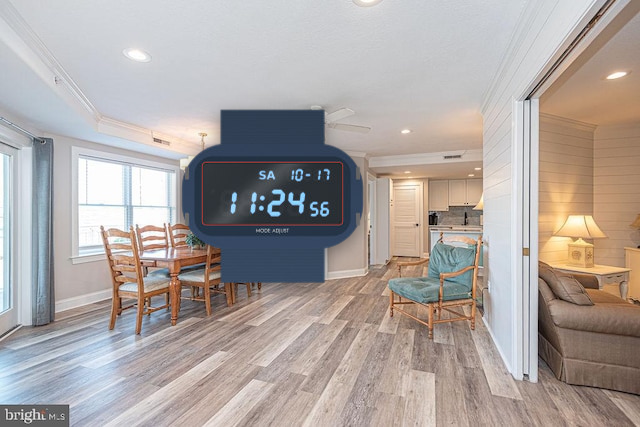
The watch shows h=11 m=24 s=56
